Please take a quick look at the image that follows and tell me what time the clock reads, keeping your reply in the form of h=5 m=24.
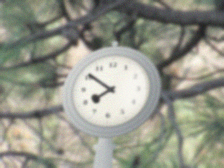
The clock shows h=7 m=51
